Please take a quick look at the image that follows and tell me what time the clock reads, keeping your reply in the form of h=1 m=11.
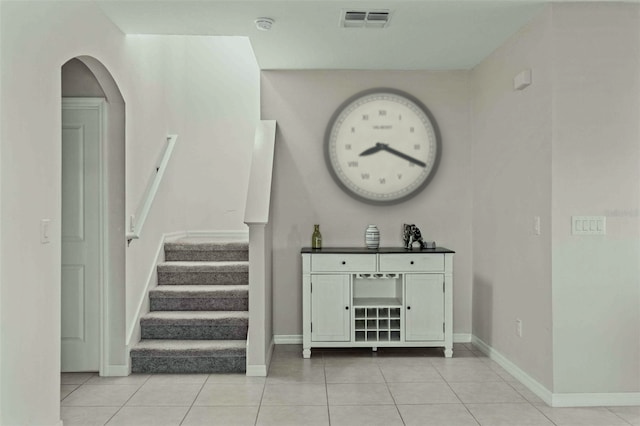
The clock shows h=8 m=19
